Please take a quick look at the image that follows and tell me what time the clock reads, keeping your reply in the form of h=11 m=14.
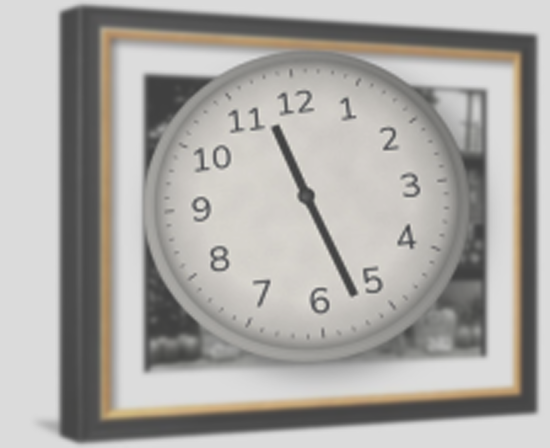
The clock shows h=11 m=27
